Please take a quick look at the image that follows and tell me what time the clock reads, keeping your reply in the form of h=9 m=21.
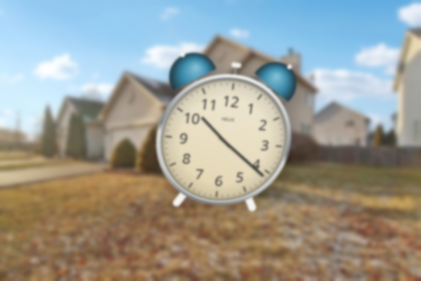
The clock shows h=10 m=21
